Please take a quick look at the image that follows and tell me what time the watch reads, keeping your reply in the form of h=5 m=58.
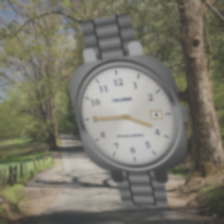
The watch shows h=3 m=45
